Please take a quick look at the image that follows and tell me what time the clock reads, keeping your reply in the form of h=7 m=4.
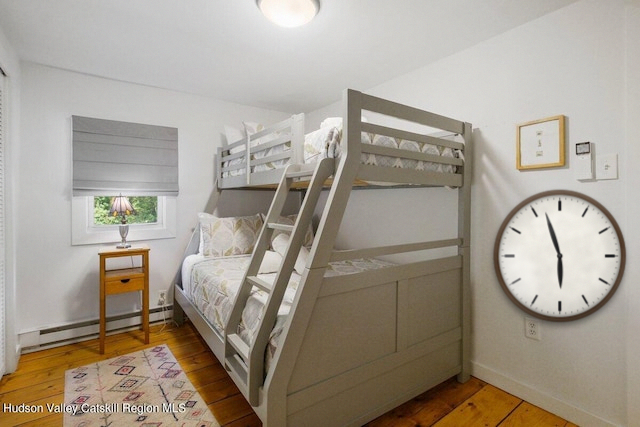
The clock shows h=5 m=57
